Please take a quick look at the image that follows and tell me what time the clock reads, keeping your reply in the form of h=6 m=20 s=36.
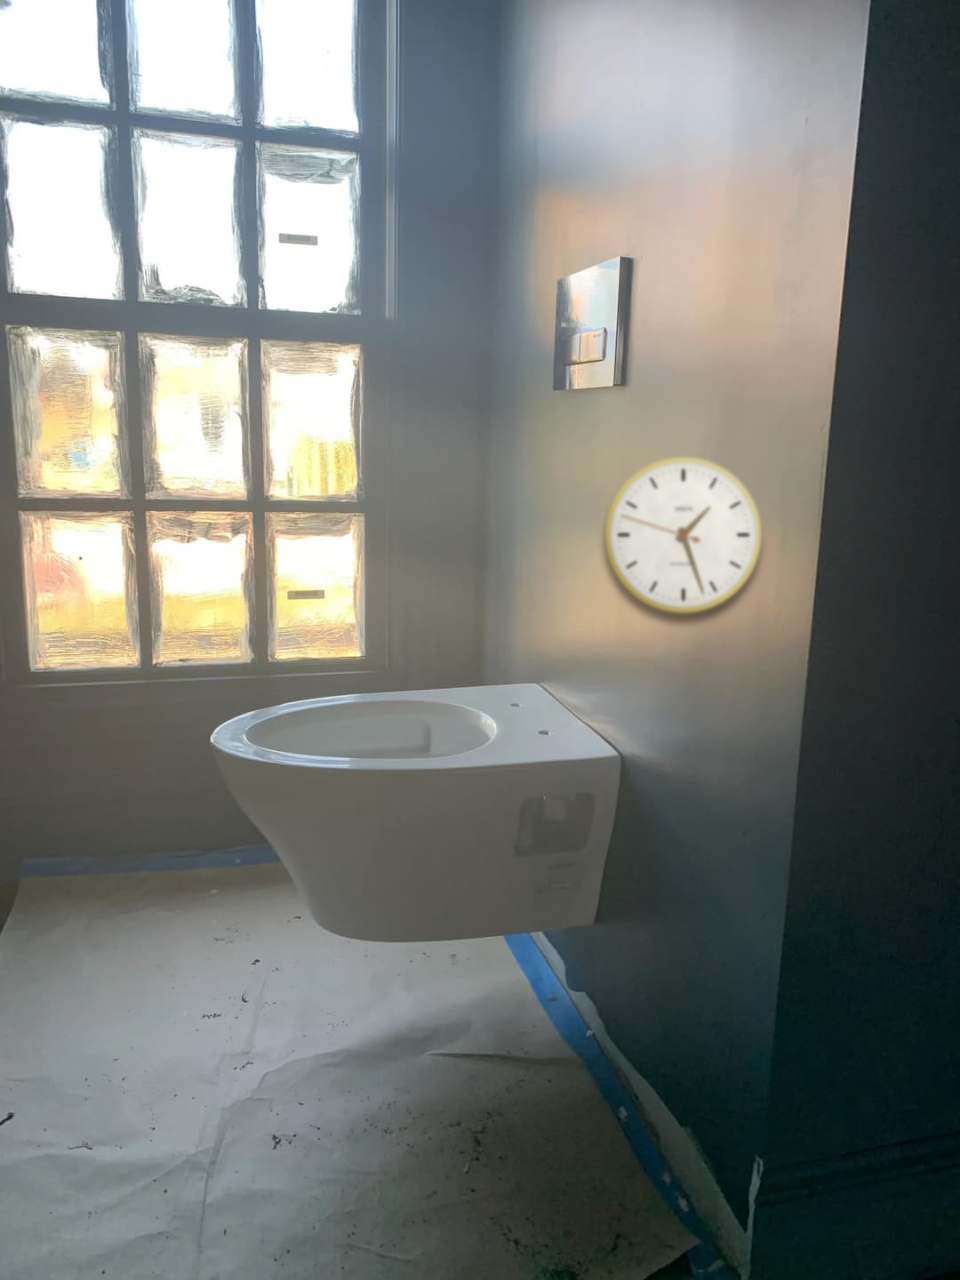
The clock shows h=1 m=26 s=48
